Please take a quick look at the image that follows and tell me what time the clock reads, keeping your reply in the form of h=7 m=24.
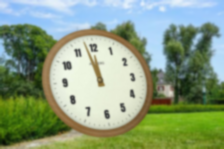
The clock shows h=11 m=58
